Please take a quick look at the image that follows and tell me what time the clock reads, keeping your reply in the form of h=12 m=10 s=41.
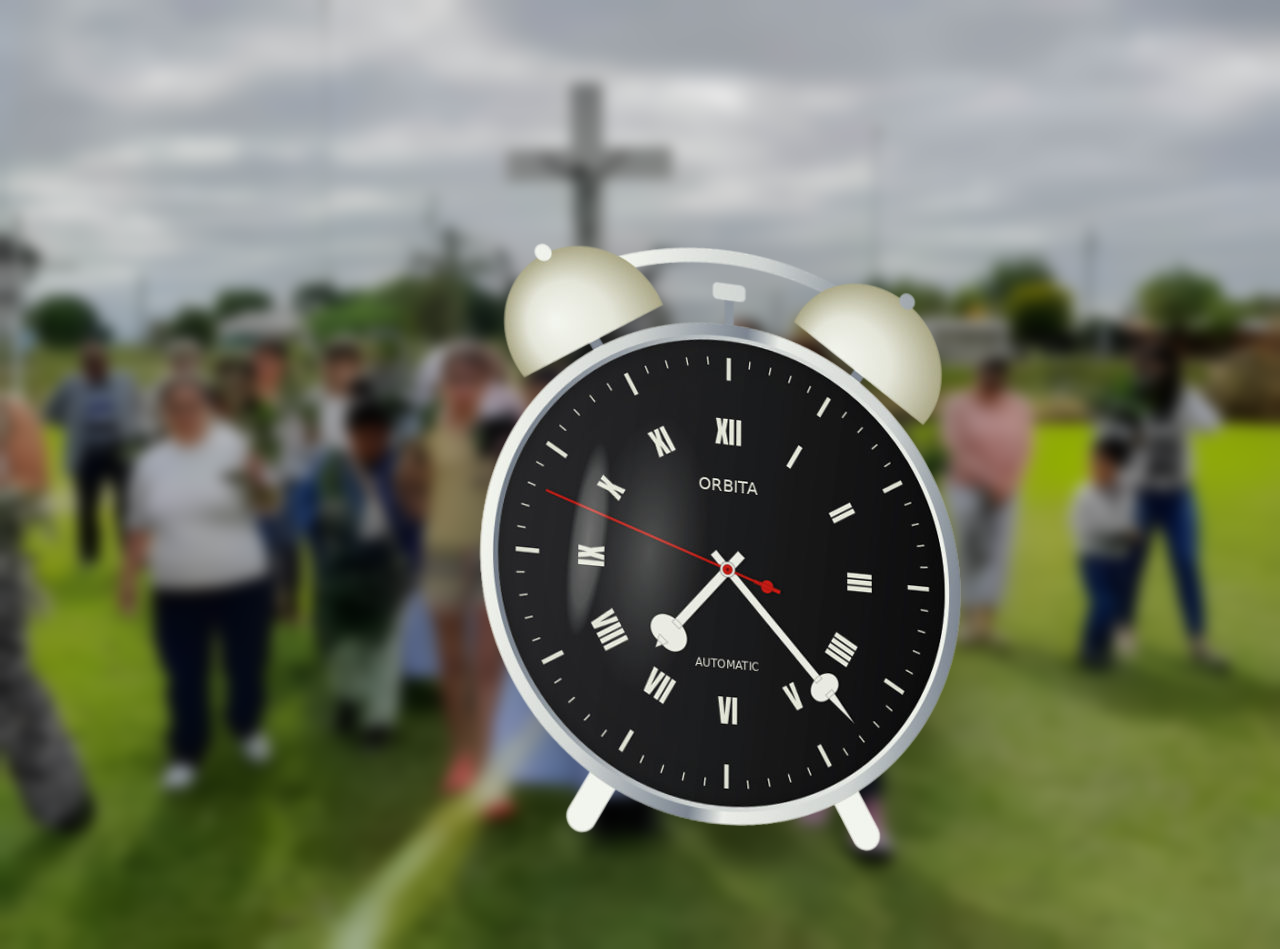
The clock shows h=7 m=22 s=48
